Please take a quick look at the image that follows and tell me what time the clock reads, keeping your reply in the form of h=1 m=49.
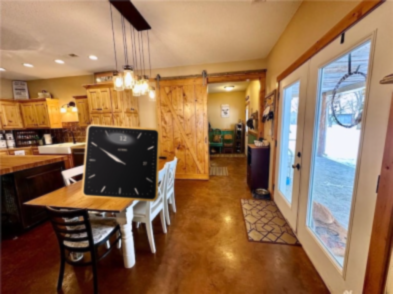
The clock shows h=9 m=50
